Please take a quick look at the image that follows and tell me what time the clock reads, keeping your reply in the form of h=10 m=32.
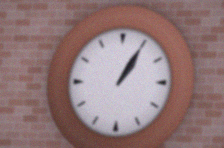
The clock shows h=1 m=5
